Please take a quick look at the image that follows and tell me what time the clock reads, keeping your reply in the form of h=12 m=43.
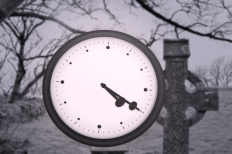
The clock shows h=4 m=20
